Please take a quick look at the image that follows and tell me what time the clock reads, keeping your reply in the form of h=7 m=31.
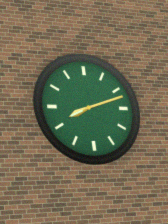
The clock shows h=8 m=12
